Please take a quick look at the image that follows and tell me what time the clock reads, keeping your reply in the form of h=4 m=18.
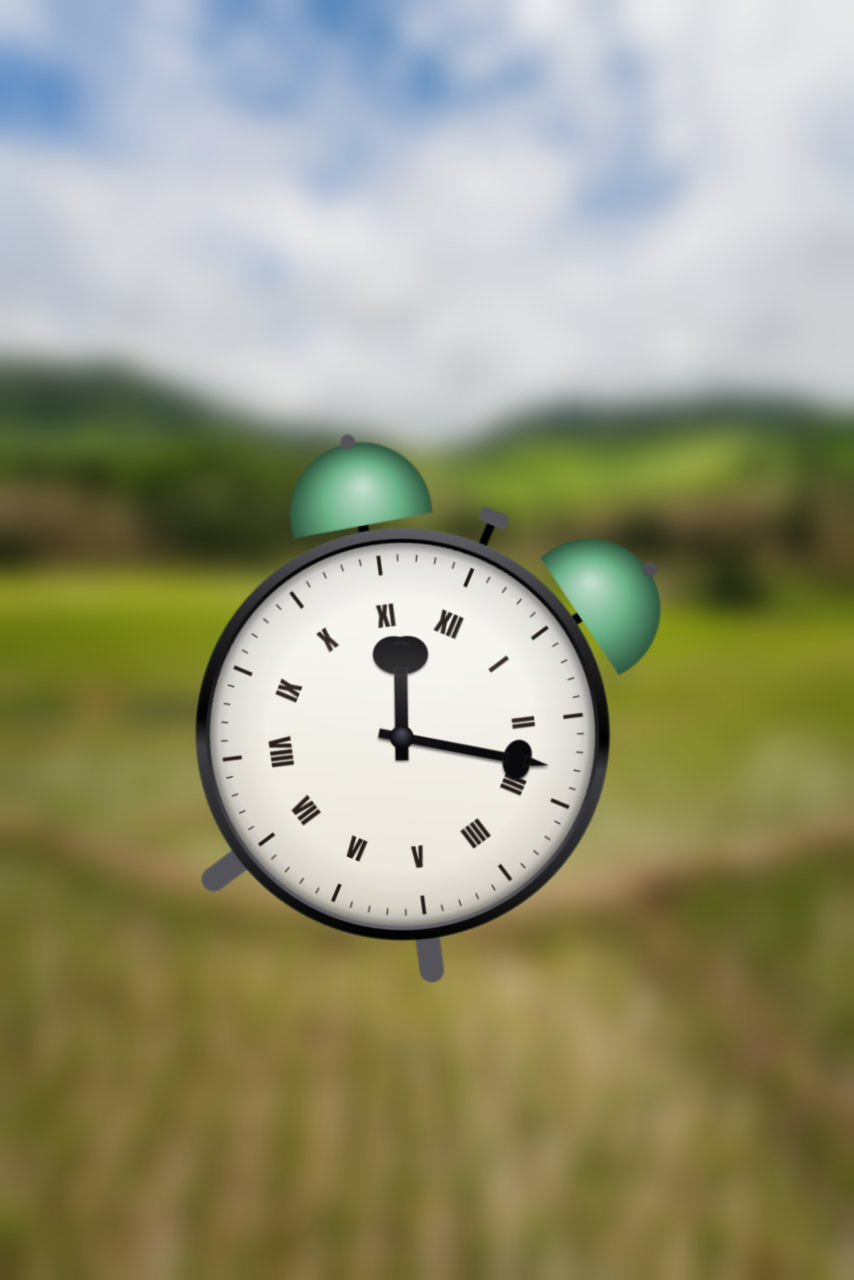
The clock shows h=11 m=13
